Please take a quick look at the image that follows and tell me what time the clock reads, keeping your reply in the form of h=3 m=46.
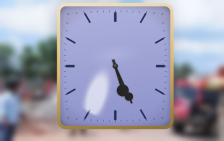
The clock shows h=5 m=26
